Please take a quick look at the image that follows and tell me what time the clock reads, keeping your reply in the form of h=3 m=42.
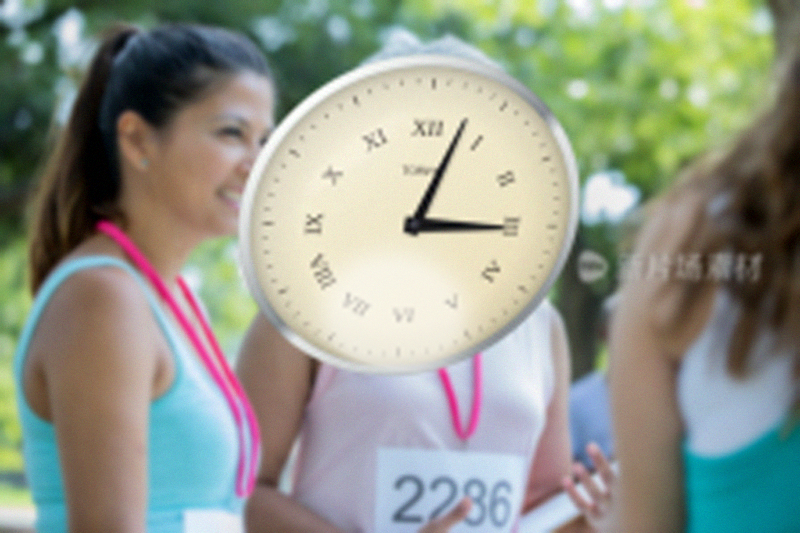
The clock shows h=3 m=3
